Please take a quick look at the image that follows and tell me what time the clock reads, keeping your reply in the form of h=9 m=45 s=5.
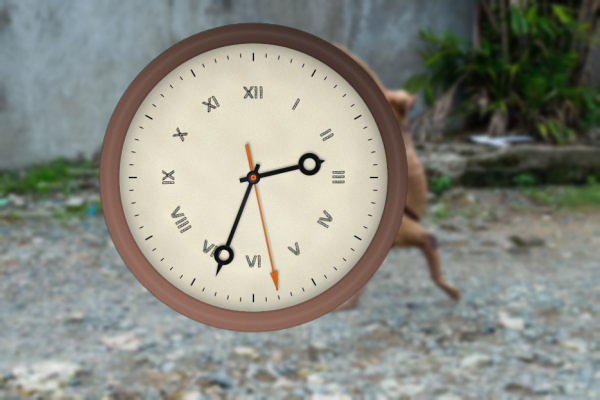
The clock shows h=2 m=33 s=28
